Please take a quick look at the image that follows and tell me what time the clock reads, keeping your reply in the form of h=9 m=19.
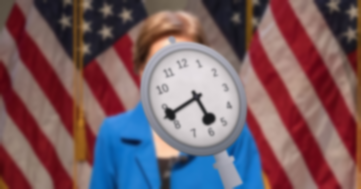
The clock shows h=5 m=43
